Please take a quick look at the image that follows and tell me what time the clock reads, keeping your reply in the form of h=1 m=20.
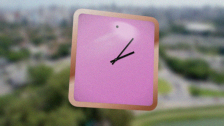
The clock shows h=2 m=6
